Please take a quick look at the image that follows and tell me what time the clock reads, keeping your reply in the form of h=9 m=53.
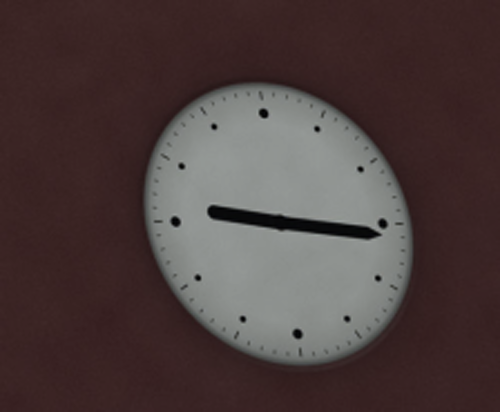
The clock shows h=9 m=16
